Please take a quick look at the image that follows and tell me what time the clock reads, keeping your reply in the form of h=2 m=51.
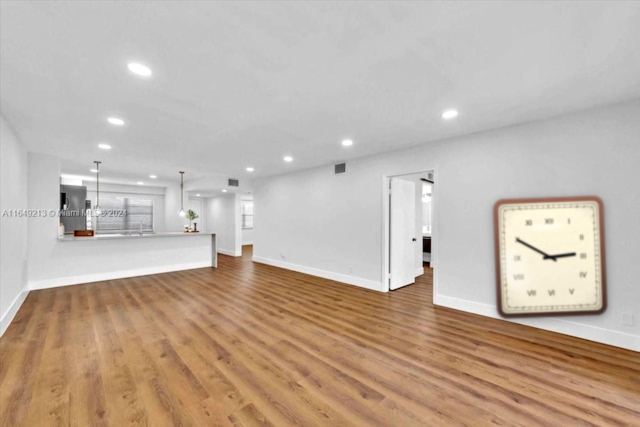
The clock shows h=2 m=50
